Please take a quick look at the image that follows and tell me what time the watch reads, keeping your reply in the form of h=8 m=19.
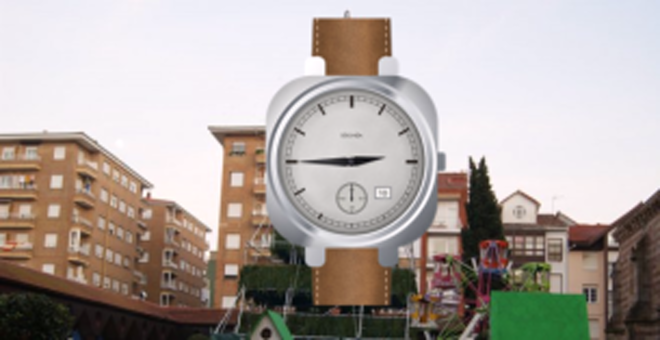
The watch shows h=2 m=45
